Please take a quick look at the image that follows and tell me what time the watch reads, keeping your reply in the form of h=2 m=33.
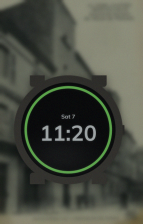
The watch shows h=11 m=20
